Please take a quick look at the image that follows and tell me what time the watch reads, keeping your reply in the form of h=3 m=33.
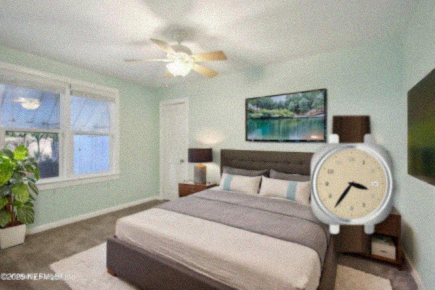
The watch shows h=3 m=36
